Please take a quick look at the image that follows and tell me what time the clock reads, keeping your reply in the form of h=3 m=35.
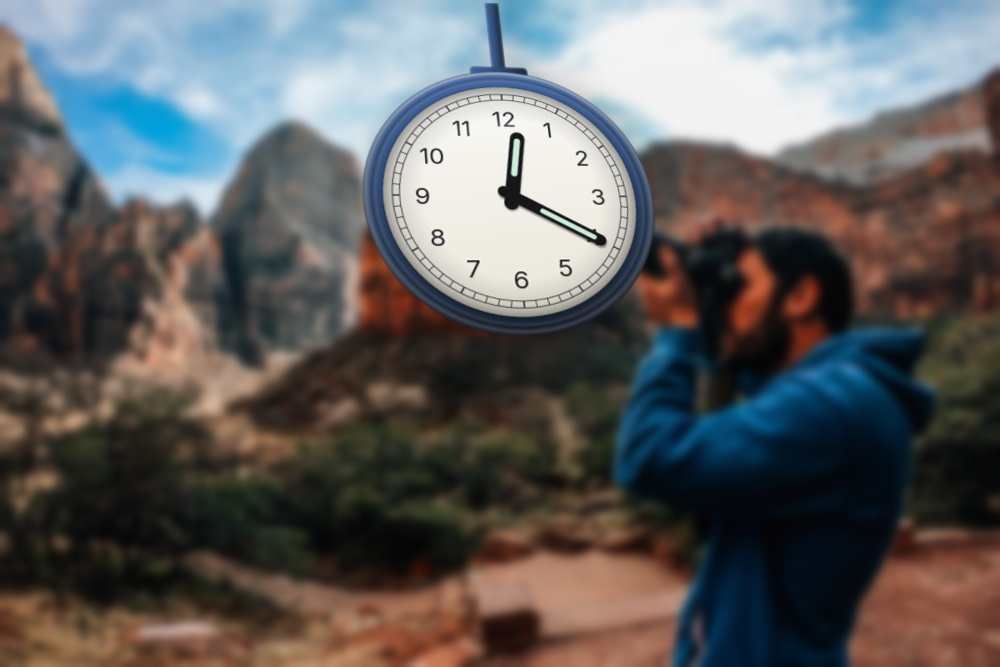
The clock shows h=12 m=20
